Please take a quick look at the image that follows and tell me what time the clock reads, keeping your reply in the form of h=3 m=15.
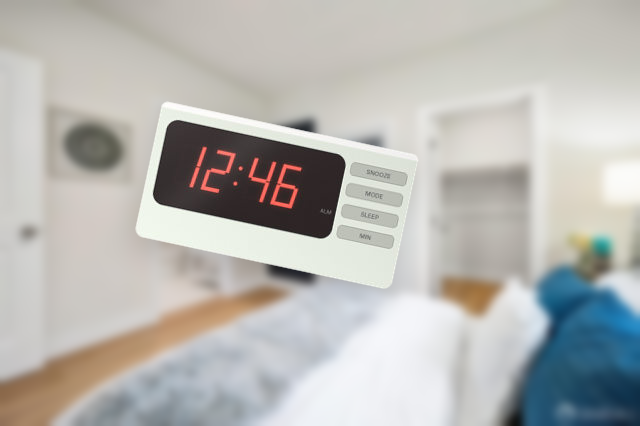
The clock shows h=12 m=46
